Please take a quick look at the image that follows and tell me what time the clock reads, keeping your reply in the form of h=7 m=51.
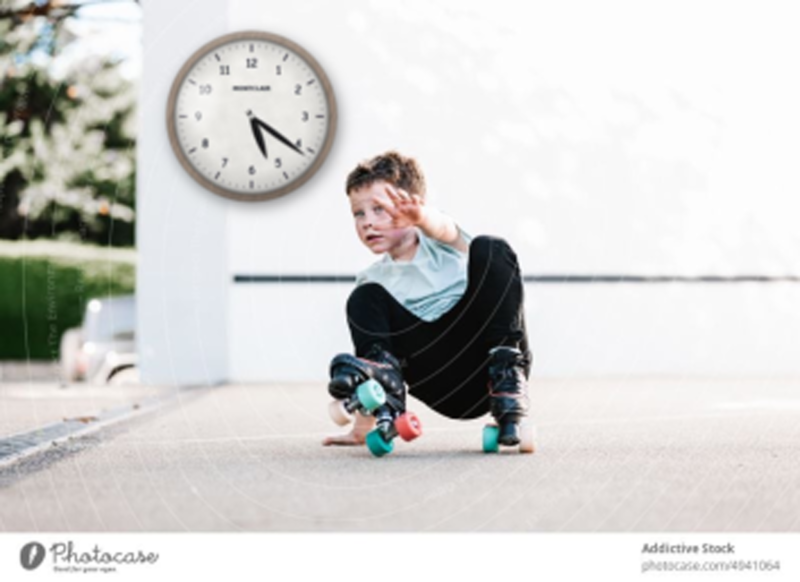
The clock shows h=5 m=21
